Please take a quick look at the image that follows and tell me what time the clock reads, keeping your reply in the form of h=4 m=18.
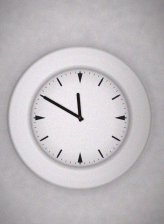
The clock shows h=11 m=50
